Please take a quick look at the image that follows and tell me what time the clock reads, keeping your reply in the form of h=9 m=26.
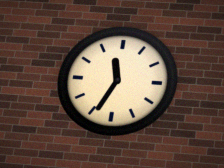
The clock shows h=11 m=34
